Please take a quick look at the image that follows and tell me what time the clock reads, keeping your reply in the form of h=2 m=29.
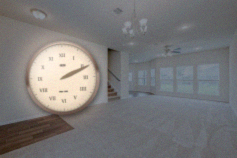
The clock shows h=2 m=11
